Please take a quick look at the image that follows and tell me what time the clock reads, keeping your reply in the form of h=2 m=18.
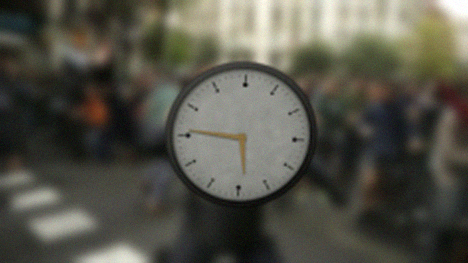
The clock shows h=5 m=46
